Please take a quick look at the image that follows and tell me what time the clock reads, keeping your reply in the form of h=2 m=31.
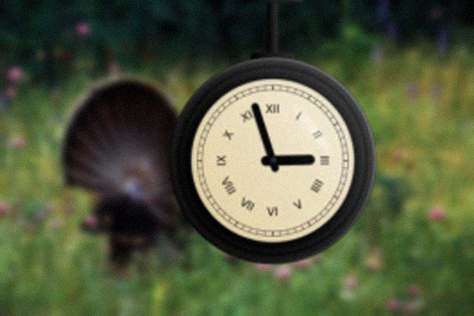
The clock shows h=2 m=57
